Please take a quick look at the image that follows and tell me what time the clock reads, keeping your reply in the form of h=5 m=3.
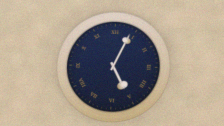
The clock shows h=5 m=4
